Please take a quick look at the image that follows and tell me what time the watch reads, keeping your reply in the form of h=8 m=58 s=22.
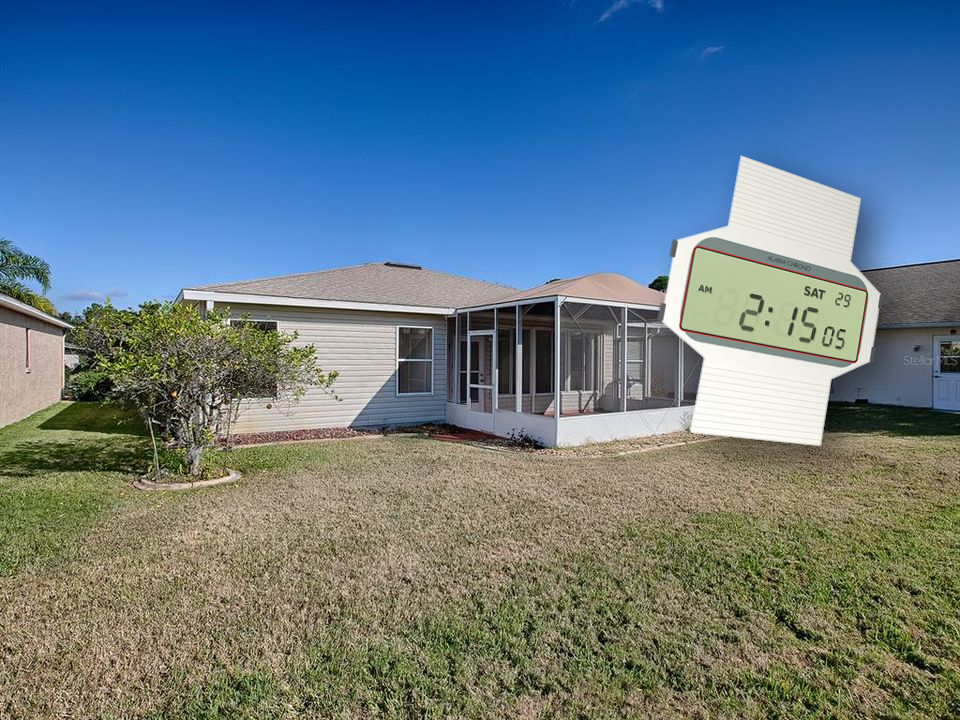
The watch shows h=2 m=15 s=5
